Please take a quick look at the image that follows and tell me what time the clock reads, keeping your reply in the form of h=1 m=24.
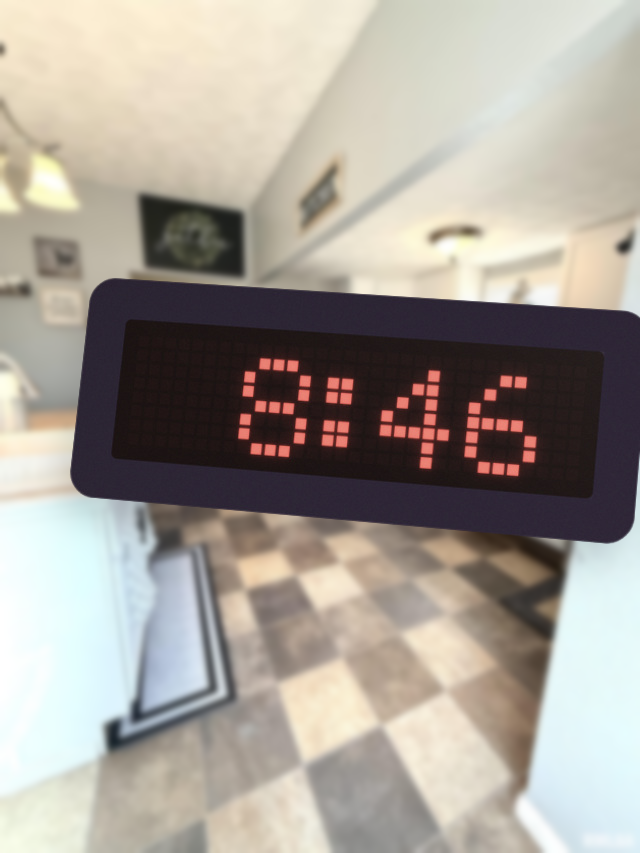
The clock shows h=8 m=46
